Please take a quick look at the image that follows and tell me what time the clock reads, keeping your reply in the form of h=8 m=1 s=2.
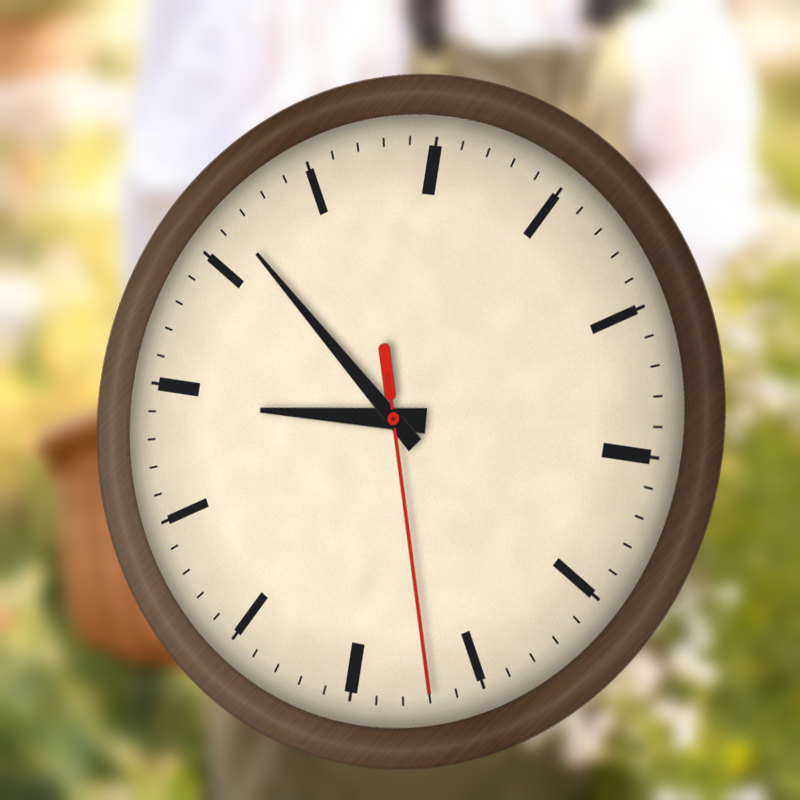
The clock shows h=8 m=51 s=27
